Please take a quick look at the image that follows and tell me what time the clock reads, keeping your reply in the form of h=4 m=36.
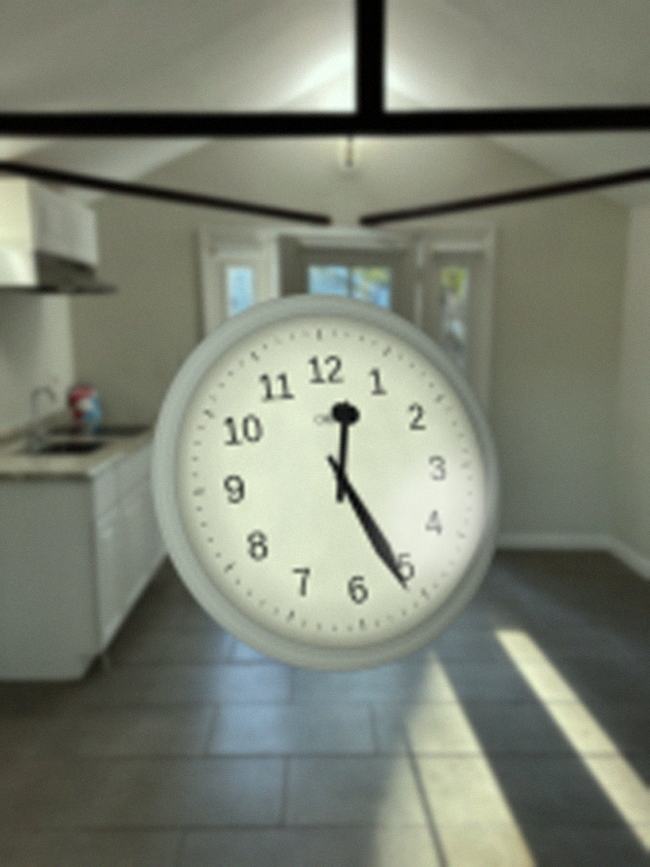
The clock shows h=12 m=26
